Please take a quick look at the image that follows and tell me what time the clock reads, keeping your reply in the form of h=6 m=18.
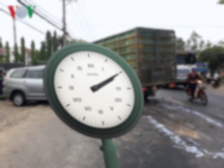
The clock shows h=2 m=10
